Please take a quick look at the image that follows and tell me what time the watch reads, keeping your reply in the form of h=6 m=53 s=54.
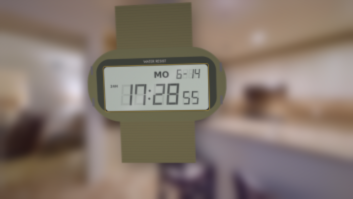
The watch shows h=17 m=28 s=55
